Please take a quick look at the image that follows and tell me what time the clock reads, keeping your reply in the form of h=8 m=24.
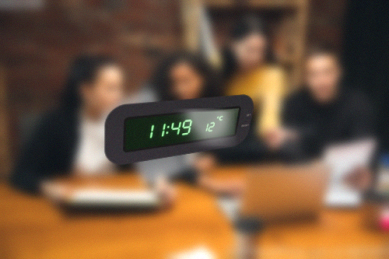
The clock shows h=11 m=49
